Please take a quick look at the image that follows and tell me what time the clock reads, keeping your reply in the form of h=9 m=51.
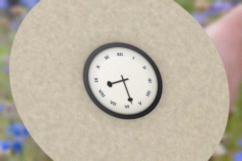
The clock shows h=8 m=28
